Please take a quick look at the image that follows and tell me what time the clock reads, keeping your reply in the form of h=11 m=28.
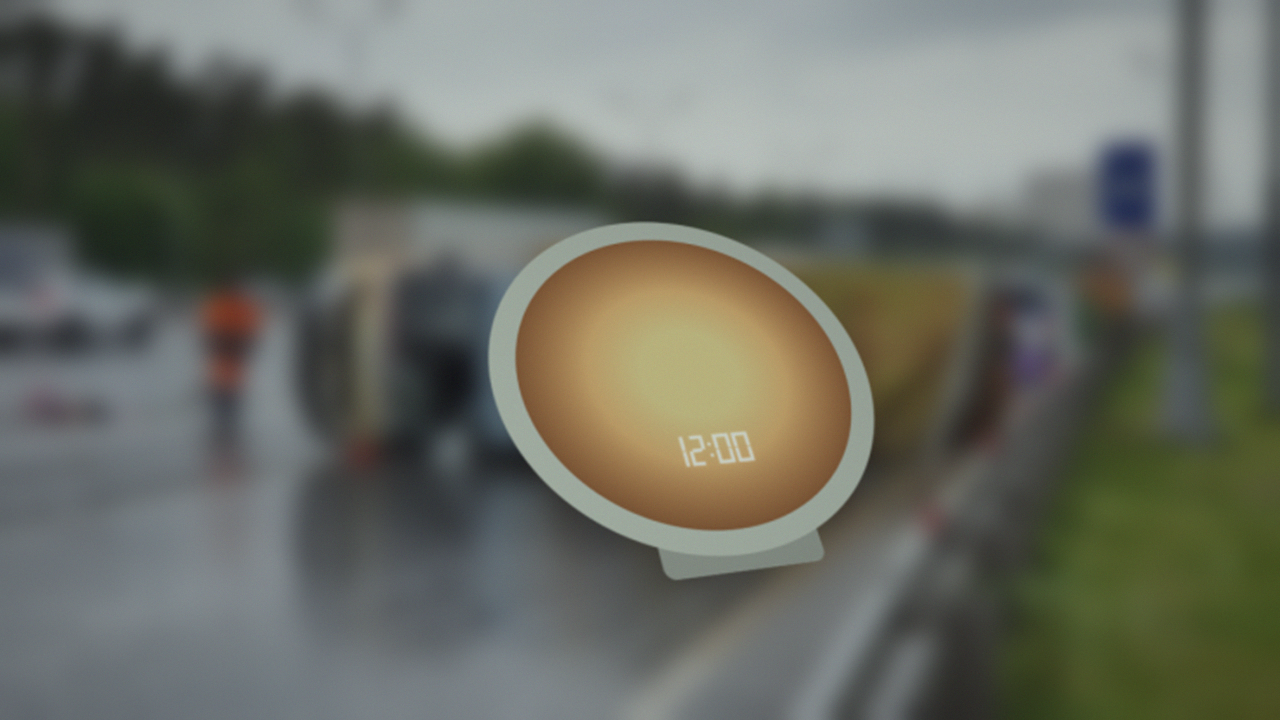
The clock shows h=12 m=0
